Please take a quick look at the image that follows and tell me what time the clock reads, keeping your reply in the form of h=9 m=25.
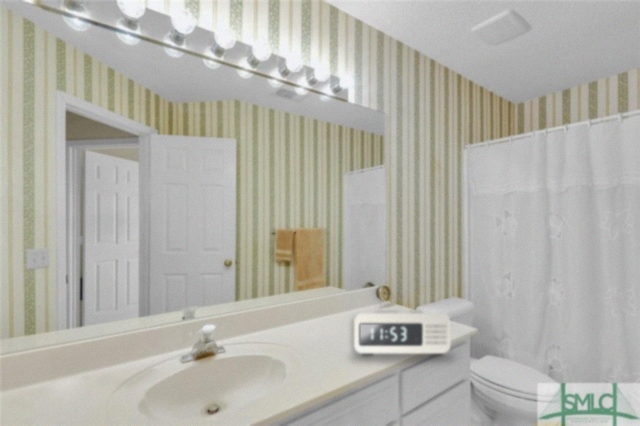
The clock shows h=11 m=53
